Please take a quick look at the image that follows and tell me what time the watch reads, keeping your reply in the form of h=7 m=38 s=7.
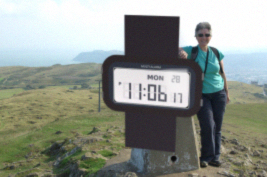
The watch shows h=11 m=6 s=17
